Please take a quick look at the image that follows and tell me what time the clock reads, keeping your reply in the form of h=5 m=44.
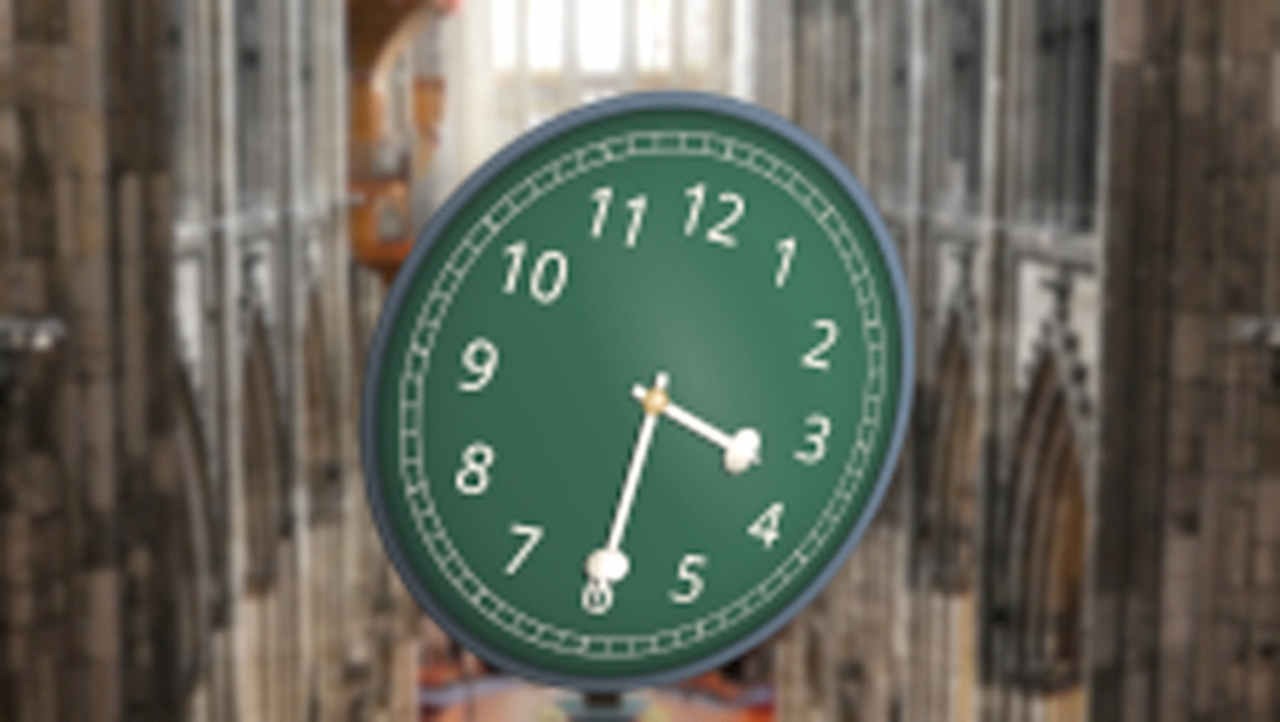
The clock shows h=3 m=30
